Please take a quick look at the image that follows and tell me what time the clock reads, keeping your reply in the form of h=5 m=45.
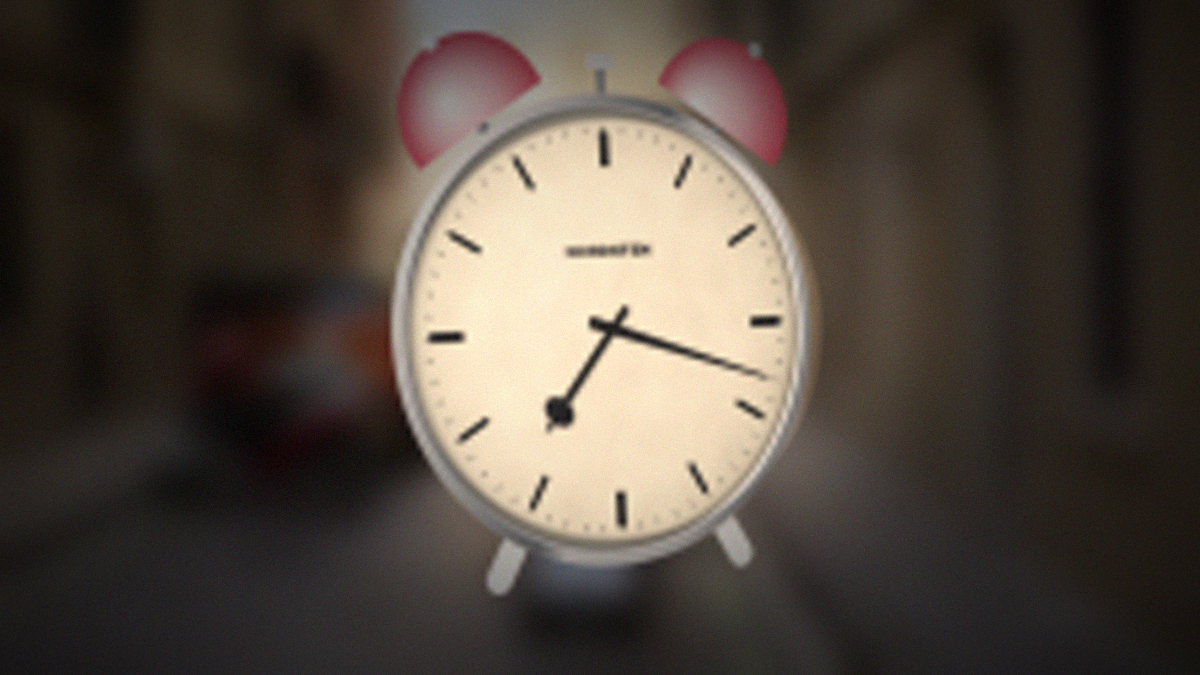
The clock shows h=7 m=18
